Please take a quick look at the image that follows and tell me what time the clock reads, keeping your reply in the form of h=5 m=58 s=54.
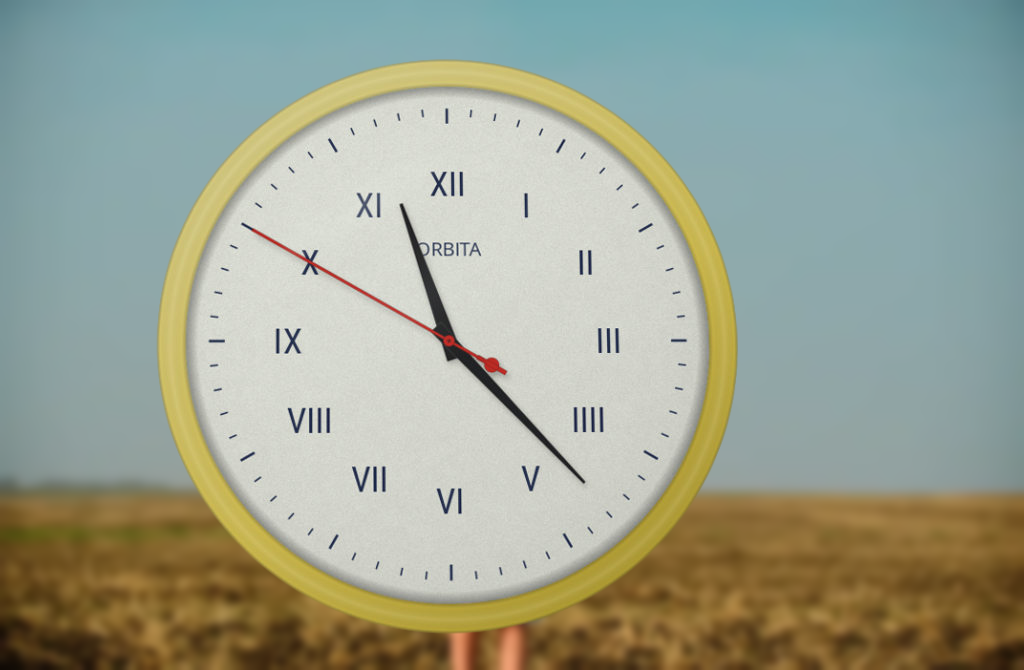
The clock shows h=11 m=22 s=50
